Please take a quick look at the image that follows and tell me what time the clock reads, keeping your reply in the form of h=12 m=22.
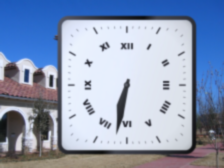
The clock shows h=6 m=32
